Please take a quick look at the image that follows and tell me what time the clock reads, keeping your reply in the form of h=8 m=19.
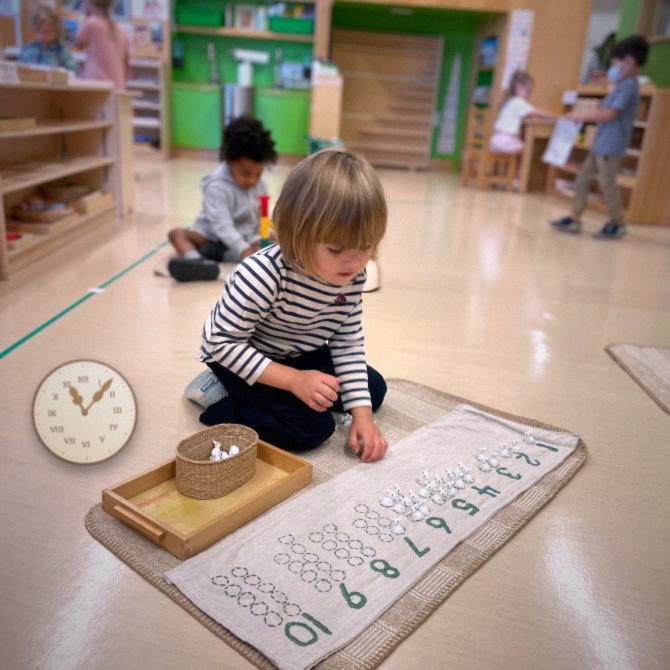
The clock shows h=11 m=7
